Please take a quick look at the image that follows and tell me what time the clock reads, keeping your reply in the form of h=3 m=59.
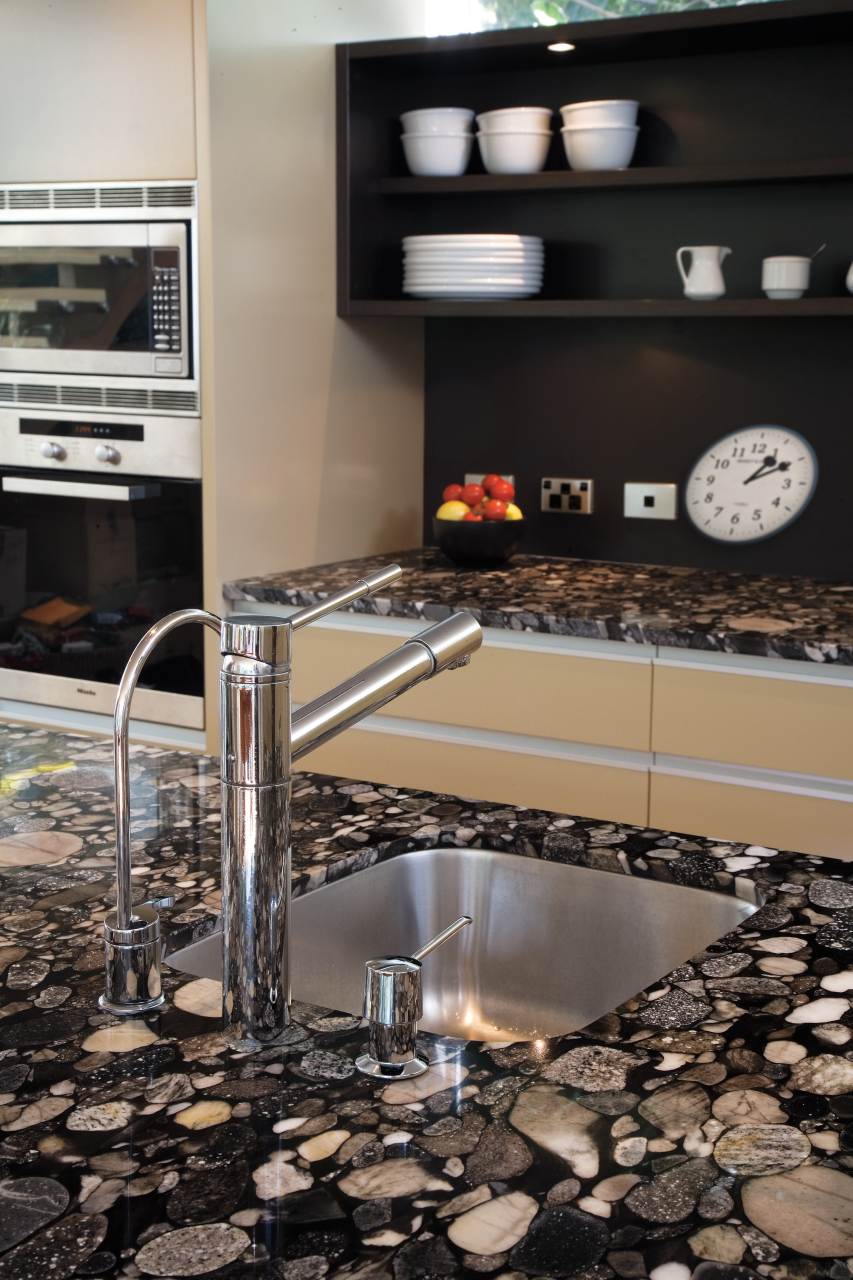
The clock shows h=1 m=10
